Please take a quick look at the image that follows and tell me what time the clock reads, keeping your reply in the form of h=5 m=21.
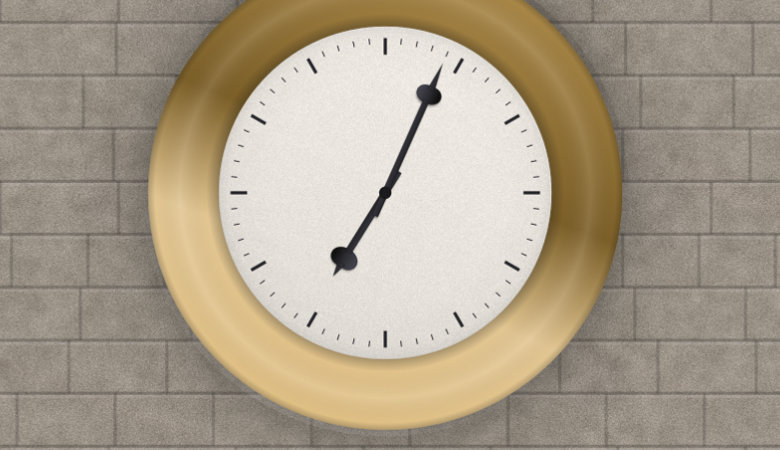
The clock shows h=7 m=4
